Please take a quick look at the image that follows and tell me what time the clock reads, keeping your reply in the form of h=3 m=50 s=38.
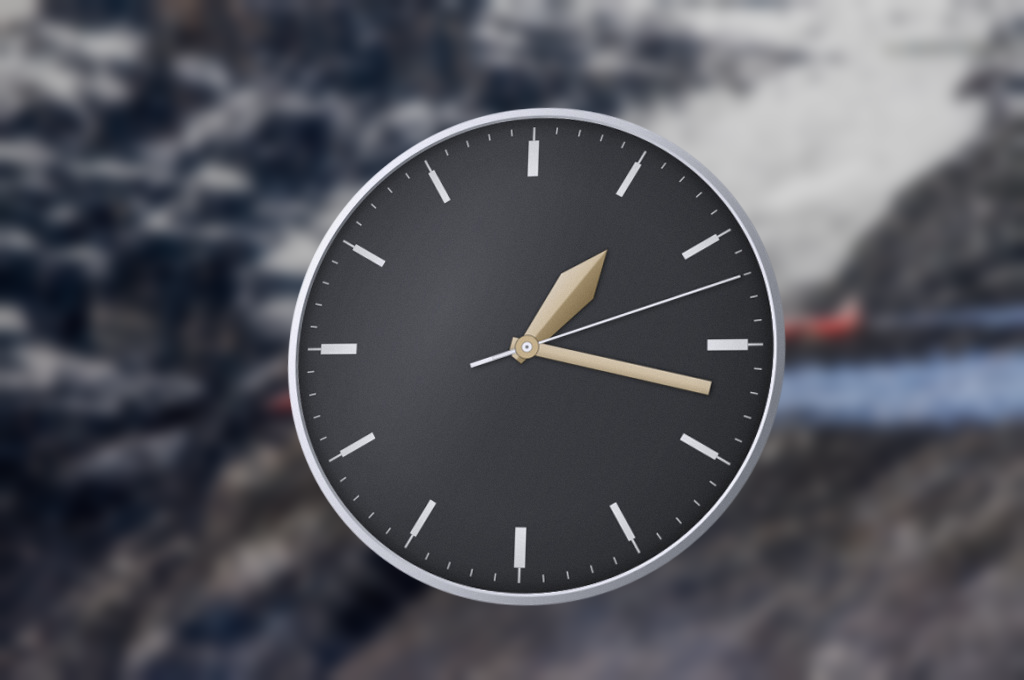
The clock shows h=1 m=17 s=12
